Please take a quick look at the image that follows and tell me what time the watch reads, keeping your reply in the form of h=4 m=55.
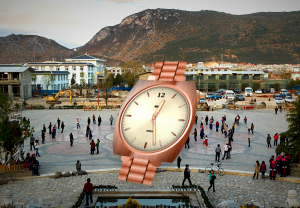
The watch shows h=12 m=27
